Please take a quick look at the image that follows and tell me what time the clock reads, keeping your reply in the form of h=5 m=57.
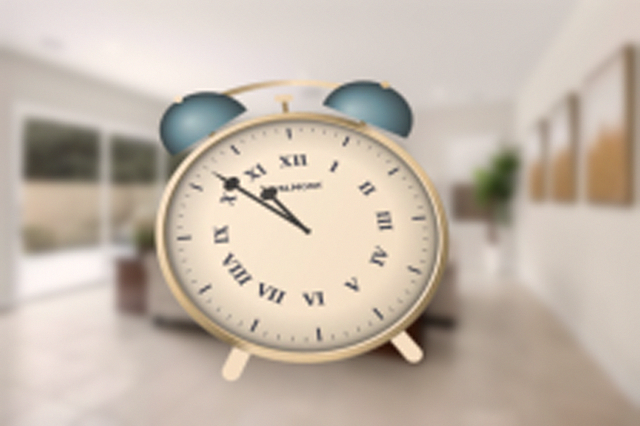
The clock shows h=10 m=52
